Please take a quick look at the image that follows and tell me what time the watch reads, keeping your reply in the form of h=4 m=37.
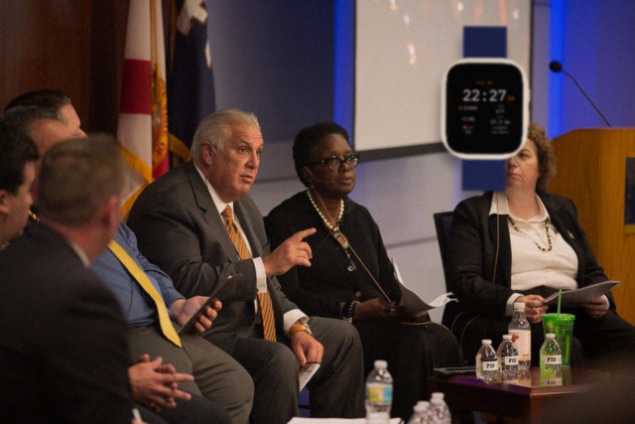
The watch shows h=22 m=27
